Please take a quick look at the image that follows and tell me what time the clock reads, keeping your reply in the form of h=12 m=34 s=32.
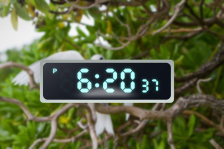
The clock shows h=6 m=20 s=37
